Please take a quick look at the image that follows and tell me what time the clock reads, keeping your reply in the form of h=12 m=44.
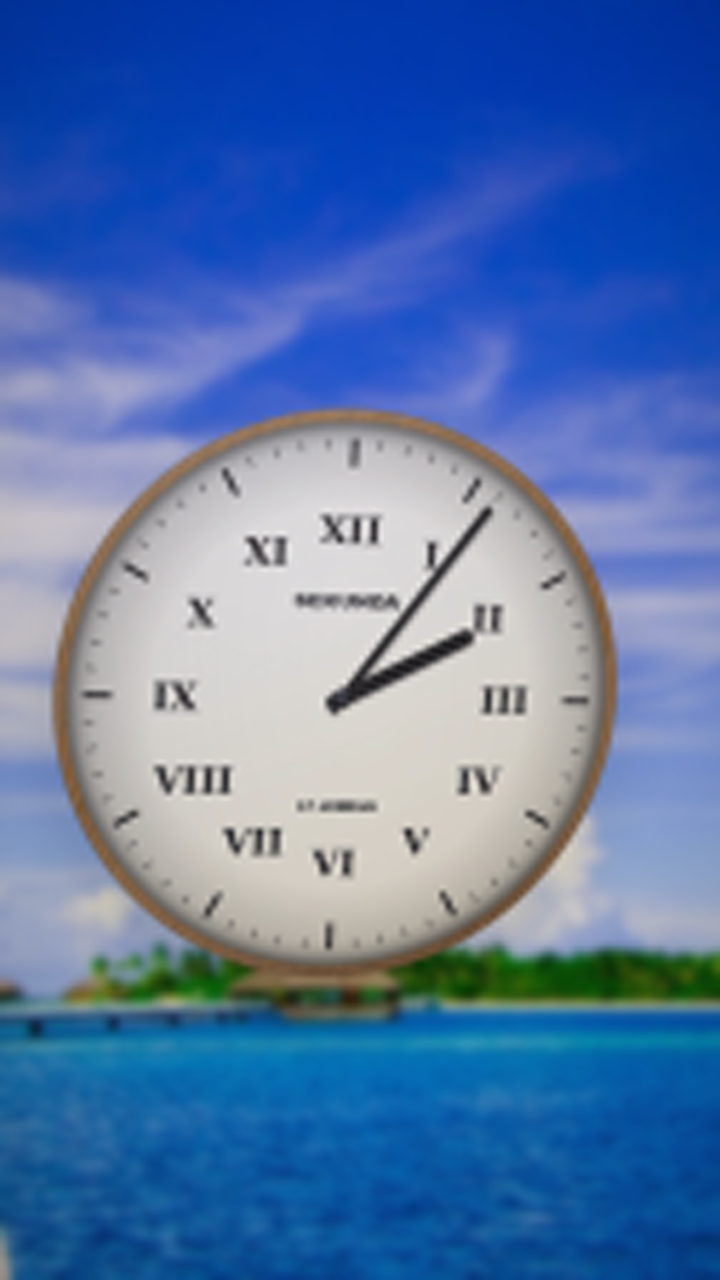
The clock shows h=2 m=6
